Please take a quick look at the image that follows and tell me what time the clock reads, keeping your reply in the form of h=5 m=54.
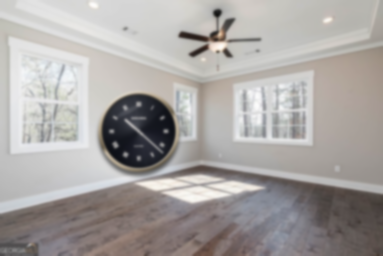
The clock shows h=10 m=22
